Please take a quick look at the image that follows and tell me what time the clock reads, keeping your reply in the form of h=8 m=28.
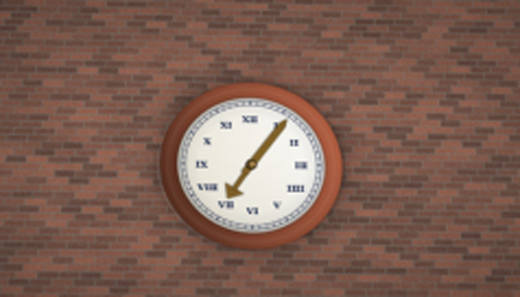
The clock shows h=7 m=6
